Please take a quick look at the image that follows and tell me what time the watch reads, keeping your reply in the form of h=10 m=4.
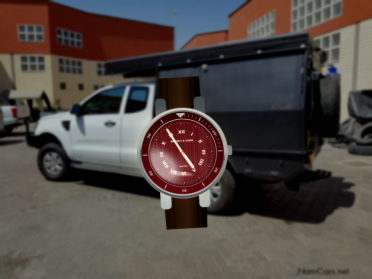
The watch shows h=4 m=55
